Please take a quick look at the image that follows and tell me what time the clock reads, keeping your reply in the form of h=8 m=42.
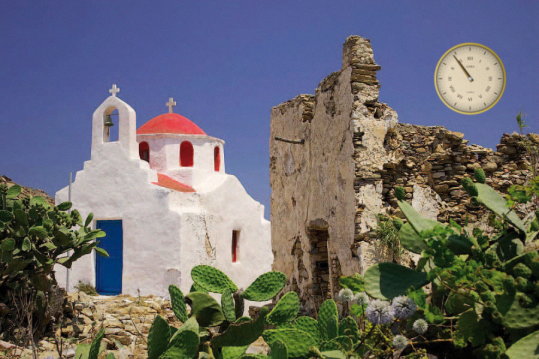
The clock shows h=10 m=54
